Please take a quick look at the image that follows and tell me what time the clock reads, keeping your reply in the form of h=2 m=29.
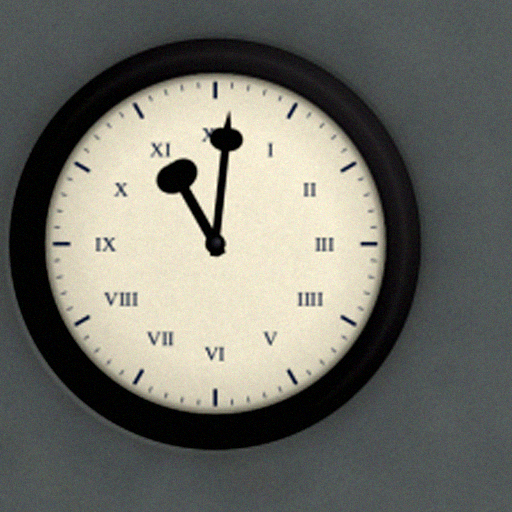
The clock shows h=11 m=1
